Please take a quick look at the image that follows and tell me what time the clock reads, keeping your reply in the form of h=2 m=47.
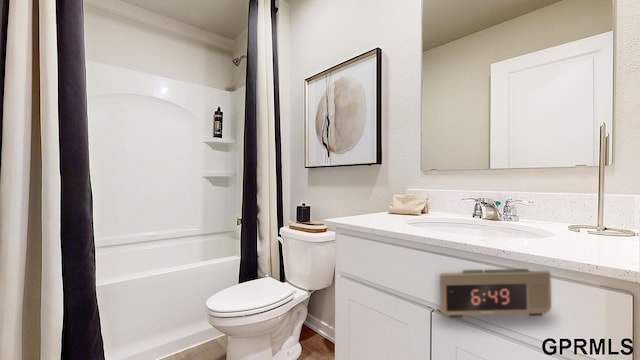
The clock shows h=6 m=49
